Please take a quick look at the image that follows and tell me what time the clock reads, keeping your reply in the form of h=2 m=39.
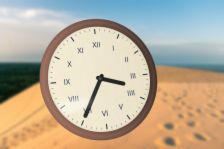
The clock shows h=3 m=35
